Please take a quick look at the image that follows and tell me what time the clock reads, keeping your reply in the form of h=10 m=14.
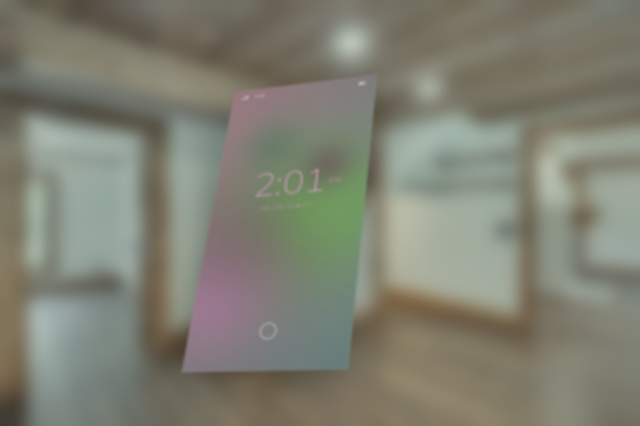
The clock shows h=2 m=1
